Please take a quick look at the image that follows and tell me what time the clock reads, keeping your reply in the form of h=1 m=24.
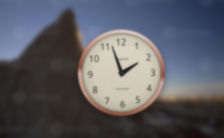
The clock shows h=1 m=57
